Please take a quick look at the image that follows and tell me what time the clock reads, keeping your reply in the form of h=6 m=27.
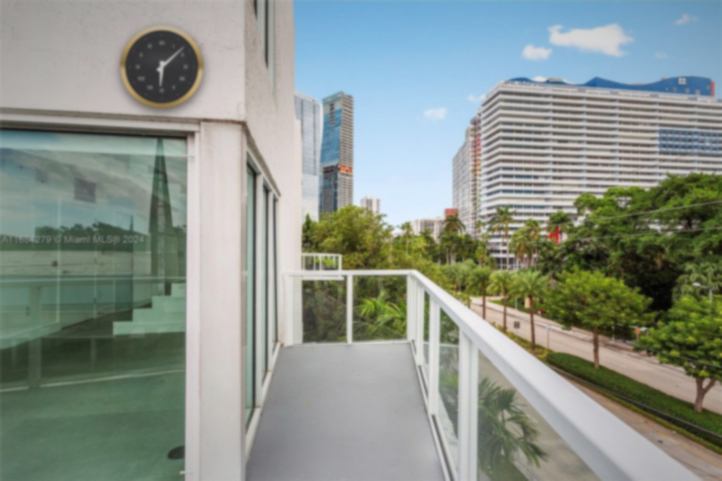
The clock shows h=6 m=8
